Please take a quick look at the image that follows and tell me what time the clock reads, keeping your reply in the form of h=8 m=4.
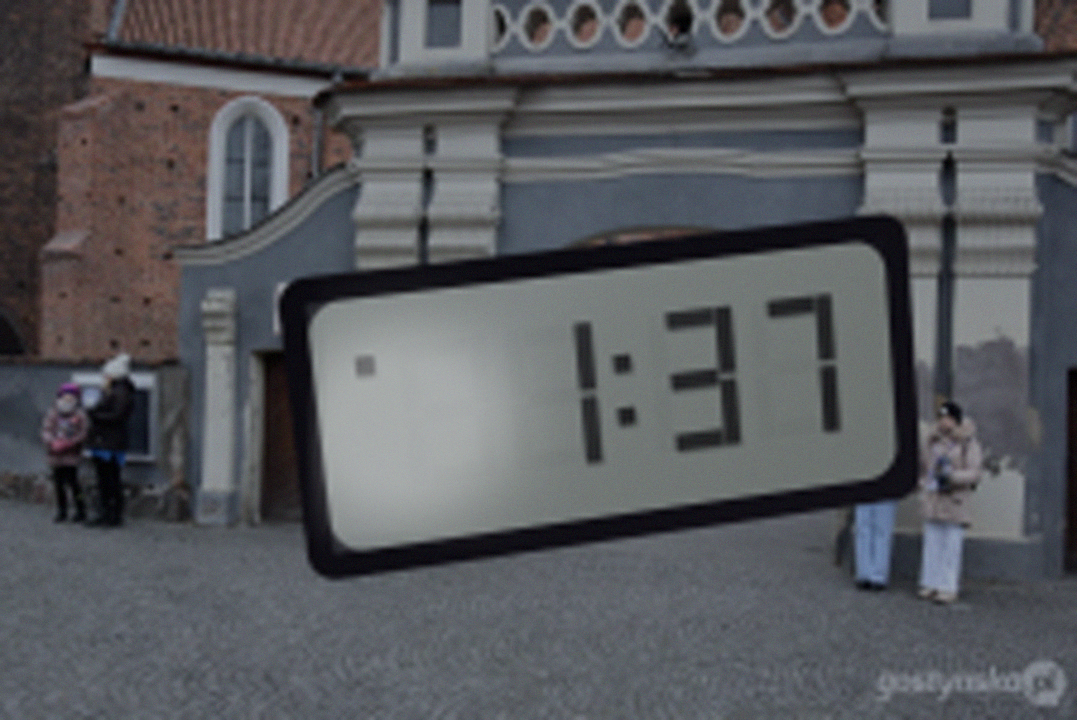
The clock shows h=1 m=37
